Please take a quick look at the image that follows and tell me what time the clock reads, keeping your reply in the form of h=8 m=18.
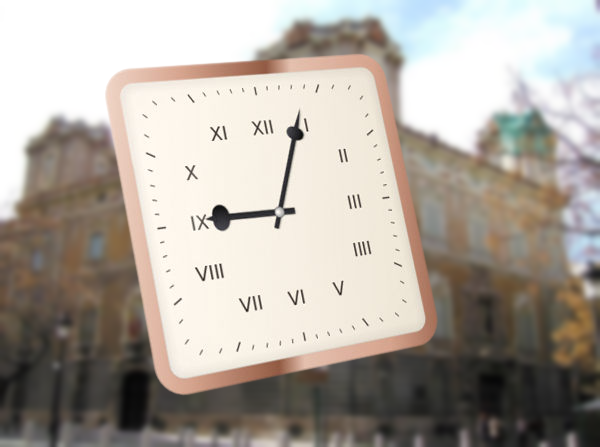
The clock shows h=9 m=4
